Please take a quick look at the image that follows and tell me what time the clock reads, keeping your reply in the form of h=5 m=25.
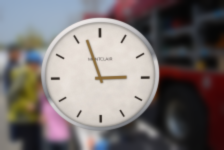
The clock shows h=2 m=57
